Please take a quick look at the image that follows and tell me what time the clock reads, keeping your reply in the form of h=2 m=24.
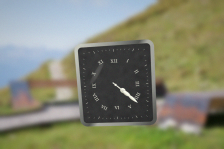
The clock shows h=4 m=22
